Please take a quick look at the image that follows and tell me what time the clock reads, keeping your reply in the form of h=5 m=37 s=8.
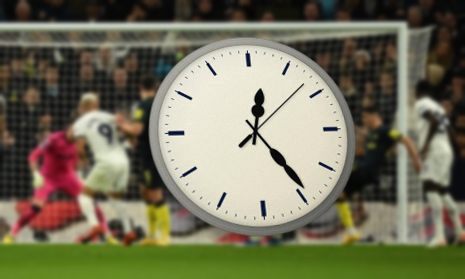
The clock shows h=12 m=24 s=8
